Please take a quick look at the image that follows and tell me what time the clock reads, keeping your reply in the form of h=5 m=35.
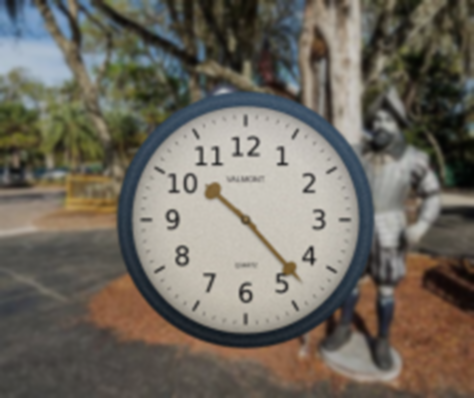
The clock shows h=10 m=23
